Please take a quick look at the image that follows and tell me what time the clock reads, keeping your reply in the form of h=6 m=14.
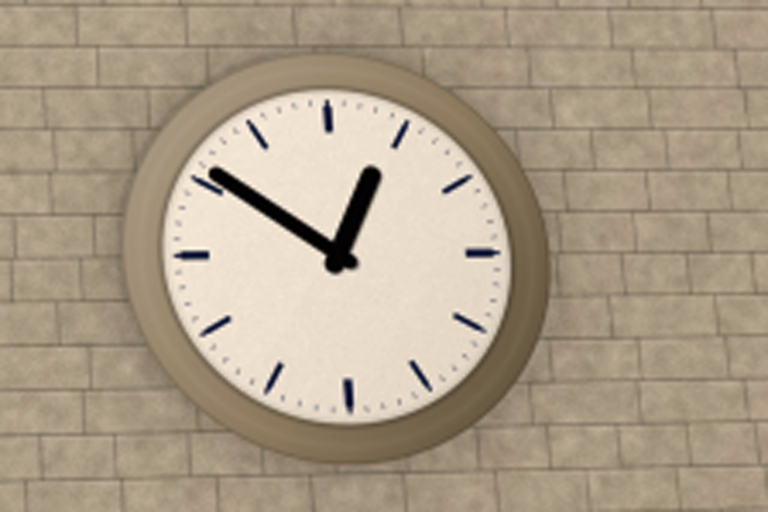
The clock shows h=12 m=51
